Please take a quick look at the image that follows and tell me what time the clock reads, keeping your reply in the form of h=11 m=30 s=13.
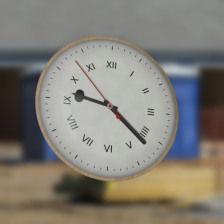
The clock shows h=9 m=21 s=53
